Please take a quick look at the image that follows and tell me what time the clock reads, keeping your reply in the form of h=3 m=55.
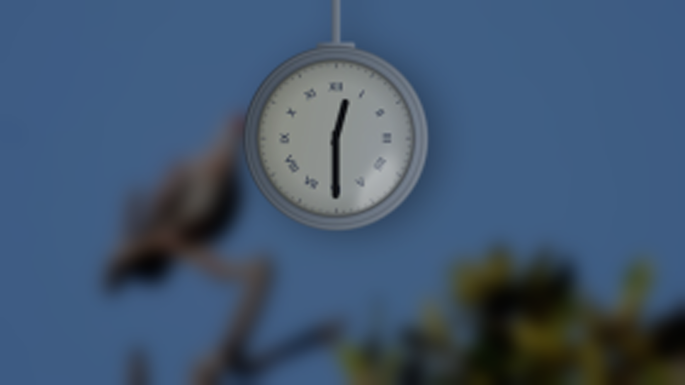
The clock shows h=12 m=30
